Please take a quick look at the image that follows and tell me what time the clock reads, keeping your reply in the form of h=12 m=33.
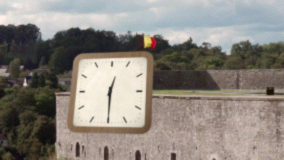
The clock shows h=12 m=30
